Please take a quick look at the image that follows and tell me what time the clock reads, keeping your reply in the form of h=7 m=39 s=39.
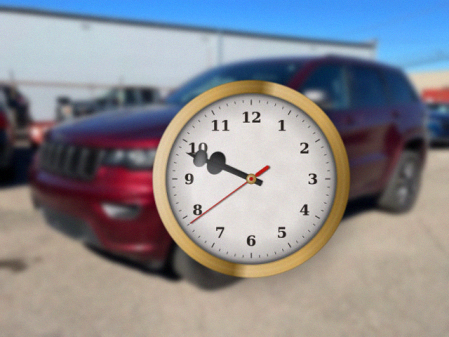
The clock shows h=9 m=48 s=39
